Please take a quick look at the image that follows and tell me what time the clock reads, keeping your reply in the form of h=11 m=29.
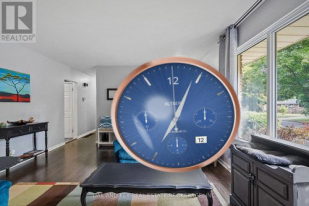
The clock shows h=7 m=4
